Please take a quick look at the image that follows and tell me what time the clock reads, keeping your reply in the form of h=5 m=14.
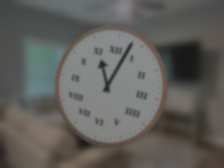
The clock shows h=11 m=3
